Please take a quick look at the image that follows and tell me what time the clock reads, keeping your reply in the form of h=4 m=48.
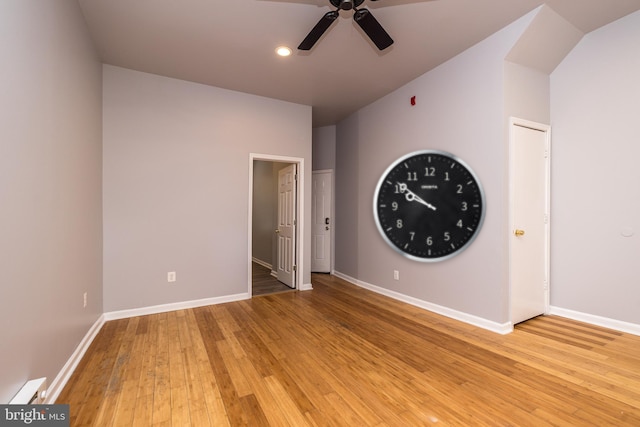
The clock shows h=9 m=51
